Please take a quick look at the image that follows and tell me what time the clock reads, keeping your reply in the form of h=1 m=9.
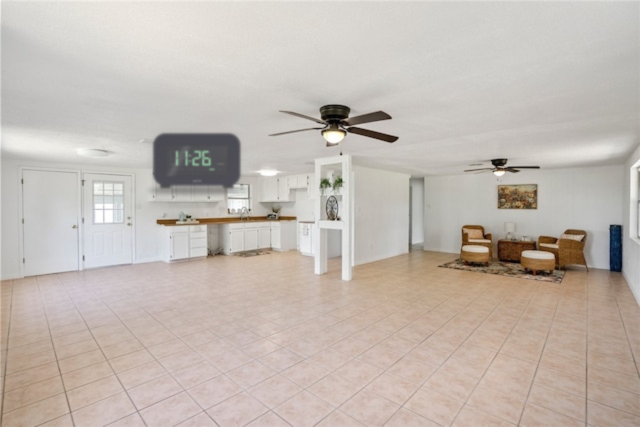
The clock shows h=11 m=26
